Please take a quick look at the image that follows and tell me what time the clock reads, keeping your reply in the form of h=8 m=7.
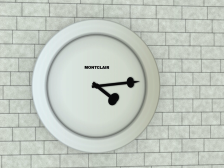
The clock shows h=4 m=14
